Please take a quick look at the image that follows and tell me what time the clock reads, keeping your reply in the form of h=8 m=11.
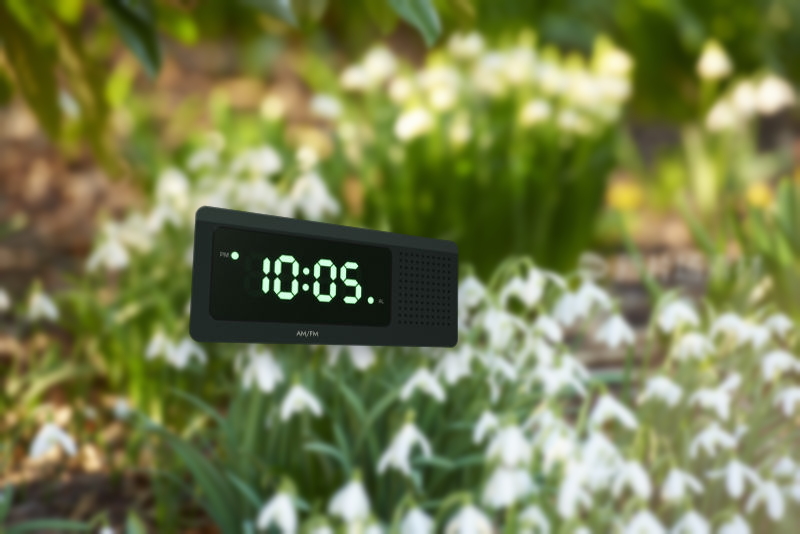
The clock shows h=10 m=5
